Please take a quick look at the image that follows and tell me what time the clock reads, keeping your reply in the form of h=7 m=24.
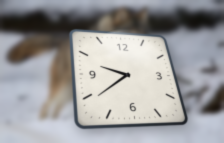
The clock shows h=9 m=39
